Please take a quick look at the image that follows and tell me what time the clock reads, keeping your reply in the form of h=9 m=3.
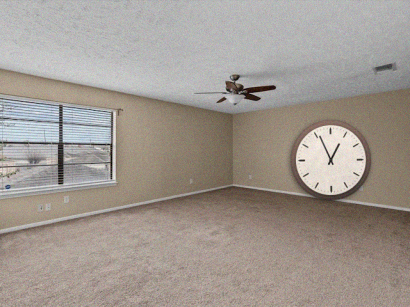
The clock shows h=12 m=56
